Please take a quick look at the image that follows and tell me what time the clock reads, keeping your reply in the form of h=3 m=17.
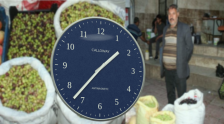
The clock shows h=1 m=37
